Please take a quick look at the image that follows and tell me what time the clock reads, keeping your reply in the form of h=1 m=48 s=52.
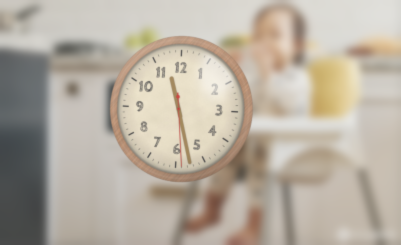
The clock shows h=11 m=27 s=29
